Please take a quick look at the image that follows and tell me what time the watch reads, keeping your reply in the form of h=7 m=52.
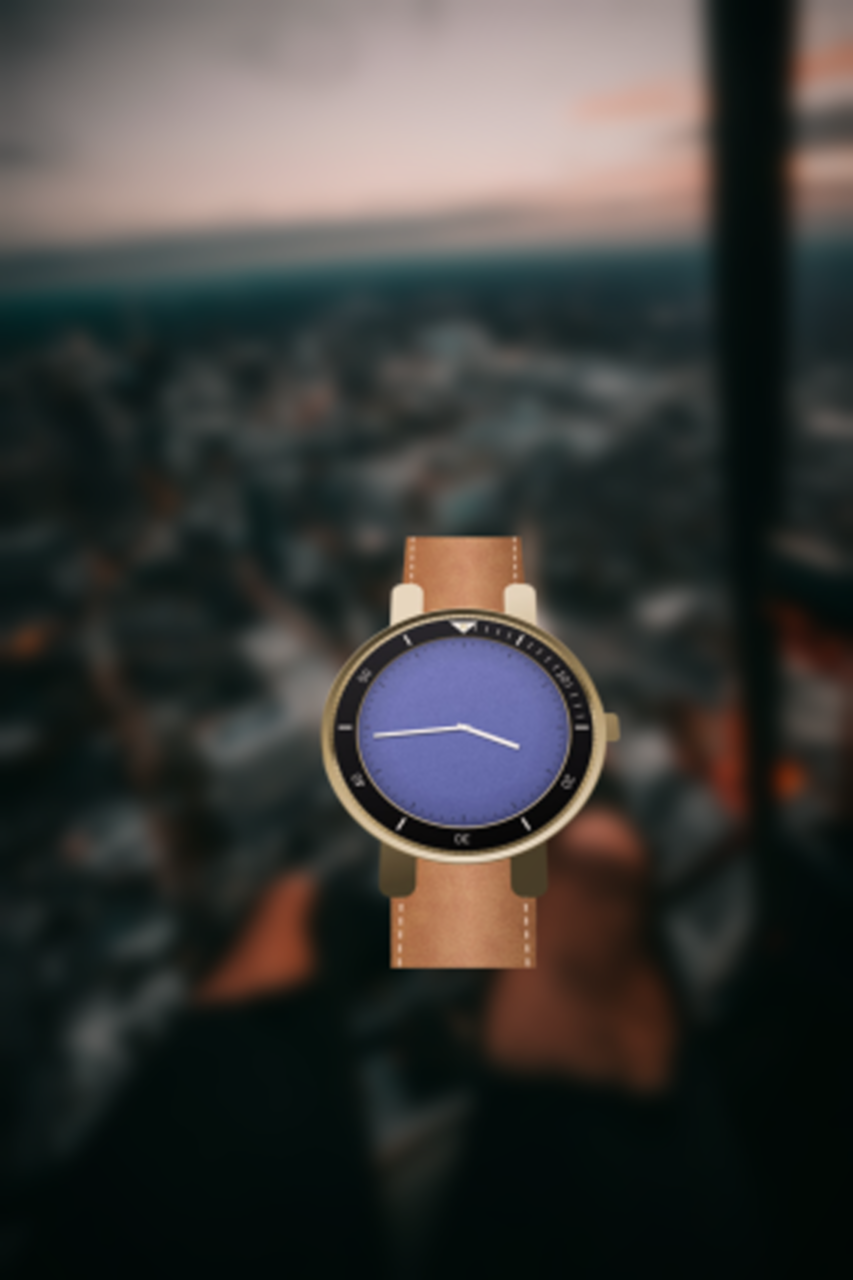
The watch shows h=3 m=44
